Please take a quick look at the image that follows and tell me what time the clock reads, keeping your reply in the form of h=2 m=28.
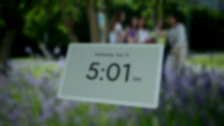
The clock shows h=5 m=1
